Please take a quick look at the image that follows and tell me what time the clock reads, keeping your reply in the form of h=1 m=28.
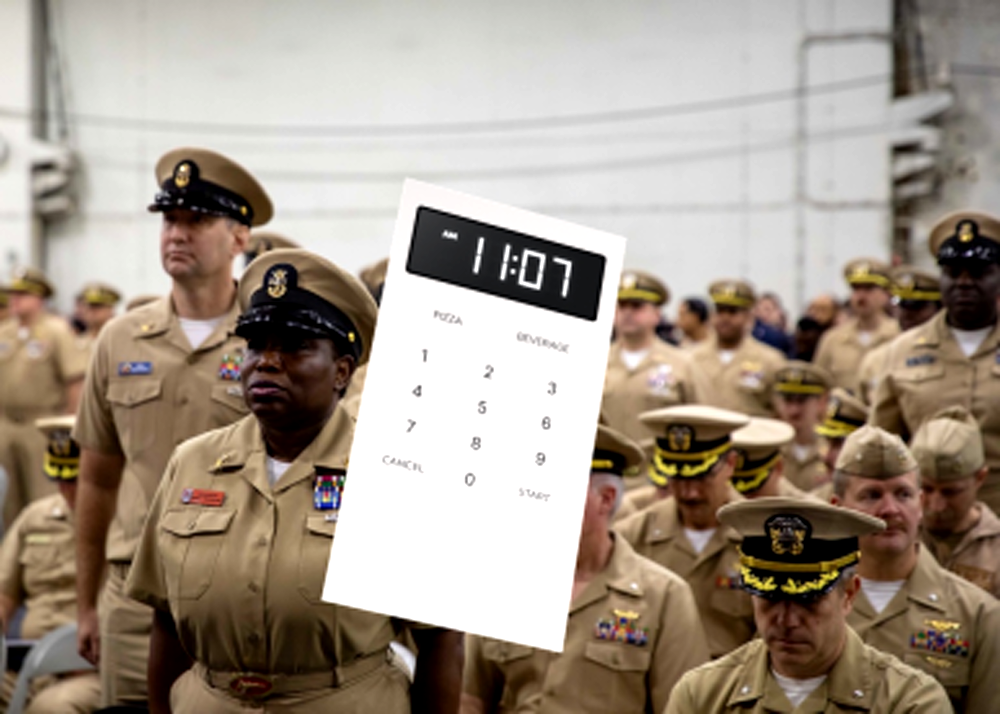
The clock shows h=11 m=7
